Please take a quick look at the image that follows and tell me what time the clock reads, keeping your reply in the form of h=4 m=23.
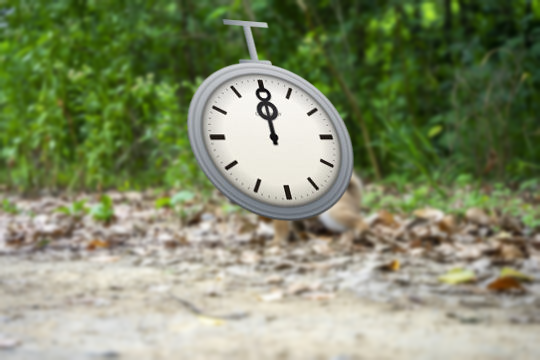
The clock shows h=12 m=0
